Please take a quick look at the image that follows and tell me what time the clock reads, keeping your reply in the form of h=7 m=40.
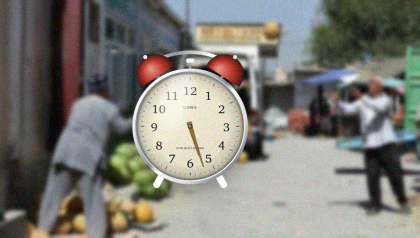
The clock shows h=5 m=27
